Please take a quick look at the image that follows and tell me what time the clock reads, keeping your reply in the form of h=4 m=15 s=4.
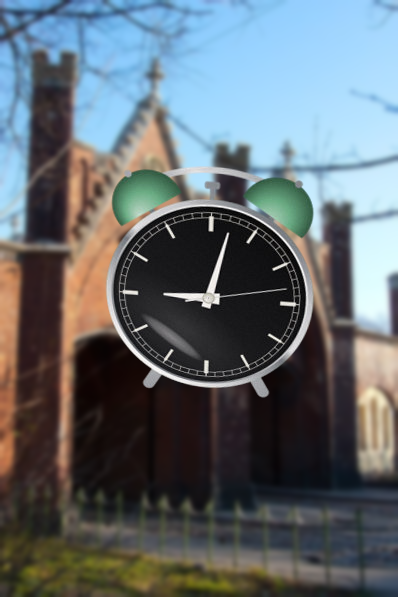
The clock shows h=9 m=2 s=13
